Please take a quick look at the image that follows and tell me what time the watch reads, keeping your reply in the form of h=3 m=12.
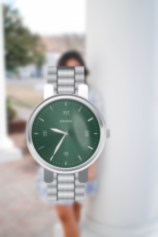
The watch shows h=9 m=35
